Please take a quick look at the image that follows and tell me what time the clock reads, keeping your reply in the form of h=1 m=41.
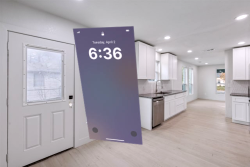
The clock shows h=6 m=36
